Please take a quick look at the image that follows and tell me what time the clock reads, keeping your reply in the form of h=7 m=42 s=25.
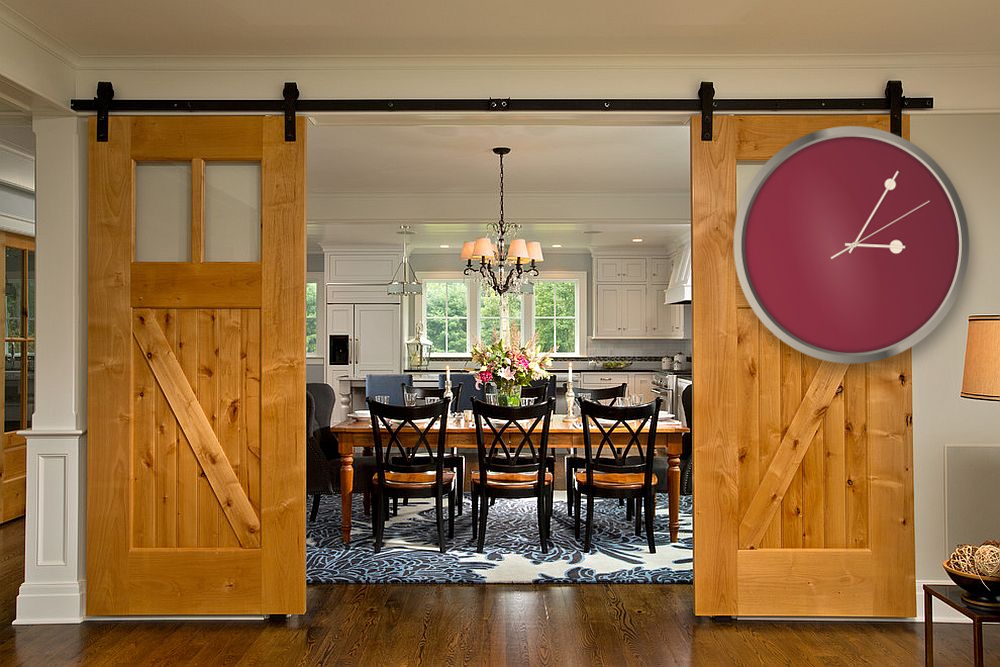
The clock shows h=3 m=5 s=10
